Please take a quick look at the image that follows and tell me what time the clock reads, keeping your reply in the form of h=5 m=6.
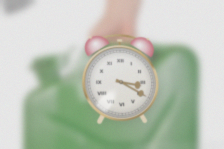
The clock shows h=3 m=20
